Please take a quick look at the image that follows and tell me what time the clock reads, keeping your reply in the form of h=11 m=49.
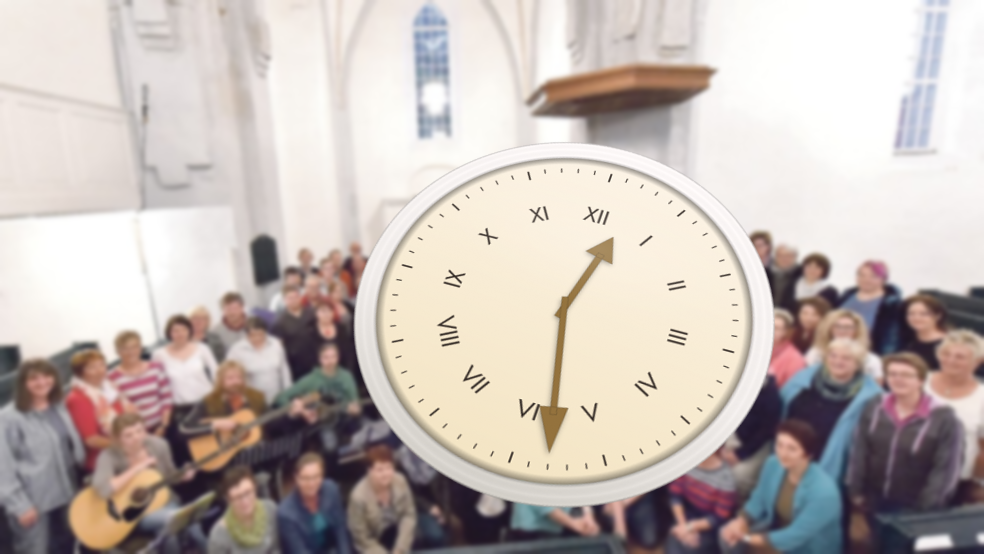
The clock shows h=12 m=28
